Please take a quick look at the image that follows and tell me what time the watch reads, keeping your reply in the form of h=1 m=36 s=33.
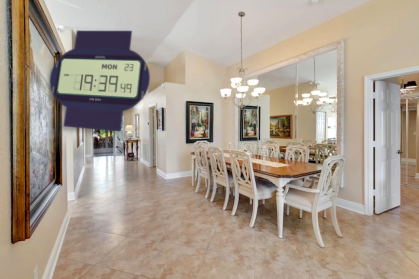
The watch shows h=19 m=39 s=49
